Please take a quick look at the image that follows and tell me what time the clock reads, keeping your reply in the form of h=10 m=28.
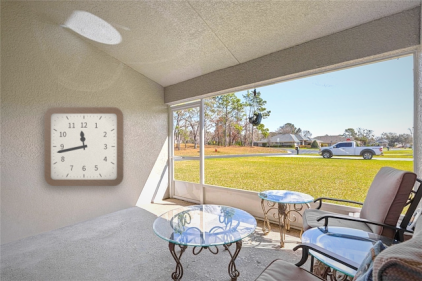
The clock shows h=11 m=43
